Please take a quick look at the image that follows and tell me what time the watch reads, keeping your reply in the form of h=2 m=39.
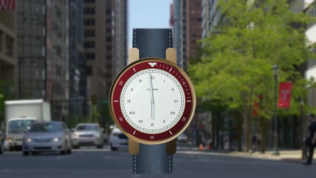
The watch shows h=5 m=59
